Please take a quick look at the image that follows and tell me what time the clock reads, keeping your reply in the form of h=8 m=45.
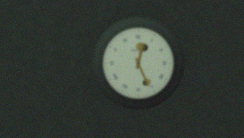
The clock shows h=12 m=26
